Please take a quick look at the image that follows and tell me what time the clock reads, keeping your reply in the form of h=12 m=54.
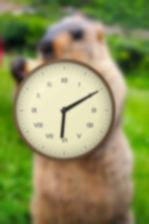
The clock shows h=6 m=10
